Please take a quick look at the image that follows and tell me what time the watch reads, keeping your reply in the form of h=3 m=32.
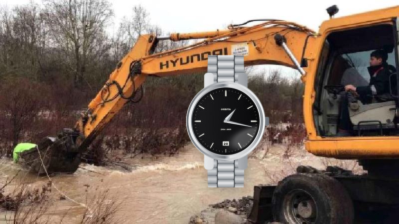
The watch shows h=1 m=17
